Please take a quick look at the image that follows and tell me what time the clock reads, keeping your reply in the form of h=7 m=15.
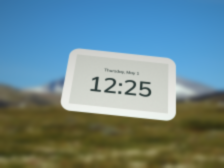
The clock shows h=12 m=25
